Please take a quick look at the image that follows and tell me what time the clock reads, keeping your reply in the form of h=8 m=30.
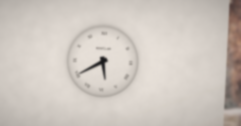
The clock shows h=5 m=40
